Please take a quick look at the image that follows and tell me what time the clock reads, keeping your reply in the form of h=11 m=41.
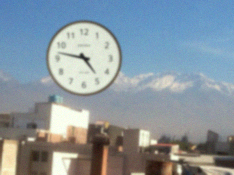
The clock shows h=4 m=47
